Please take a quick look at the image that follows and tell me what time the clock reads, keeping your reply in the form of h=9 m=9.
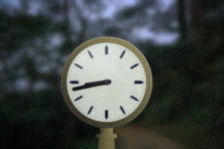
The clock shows h=8 m=43
